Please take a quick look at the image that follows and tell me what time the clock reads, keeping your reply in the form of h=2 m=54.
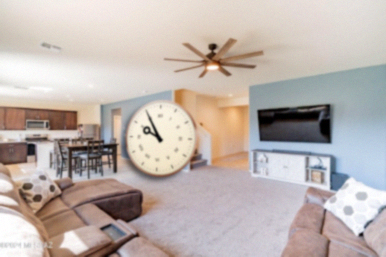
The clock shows h=9 m=55
